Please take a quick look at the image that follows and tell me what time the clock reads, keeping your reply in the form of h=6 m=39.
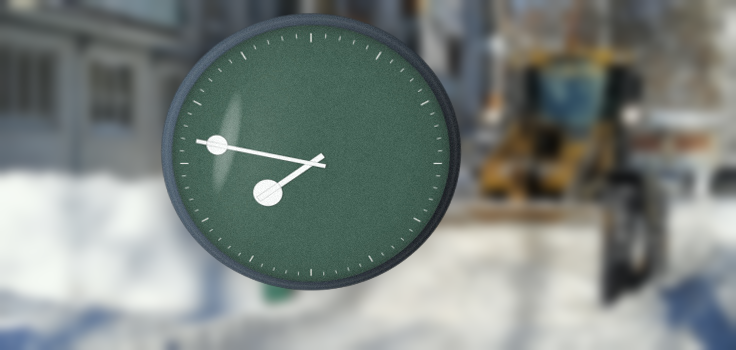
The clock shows h=7 m=47
